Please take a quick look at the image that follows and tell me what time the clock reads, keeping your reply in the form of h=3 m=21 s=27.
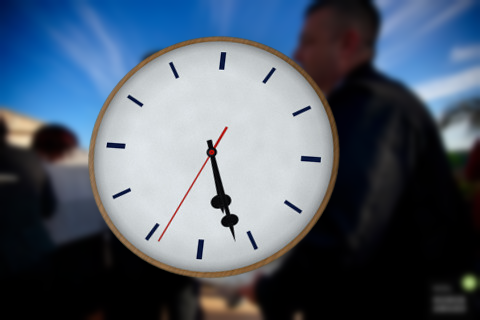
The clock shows h=5 m=26 s=34
